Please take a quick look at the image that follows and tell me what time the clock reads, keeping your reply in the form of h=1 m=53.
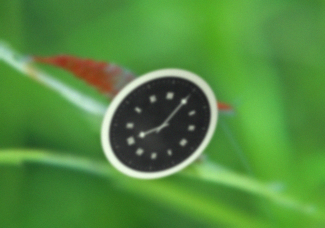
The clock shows h=8 m=5
